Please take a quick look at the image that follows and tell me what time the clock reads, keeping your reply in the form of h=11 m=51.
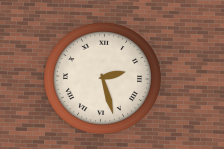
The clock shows h=2 m=27
